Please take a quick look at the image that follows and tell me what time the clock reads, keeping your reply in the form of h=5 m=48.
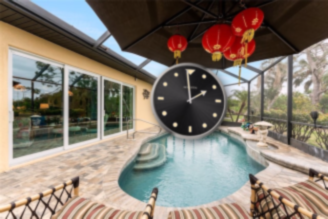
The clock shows h=1 m=59
